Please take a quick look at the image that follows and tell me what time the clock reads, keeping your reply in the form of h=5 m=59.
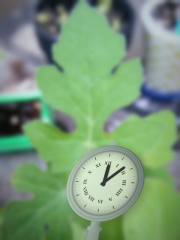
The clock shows h=12 m=8
